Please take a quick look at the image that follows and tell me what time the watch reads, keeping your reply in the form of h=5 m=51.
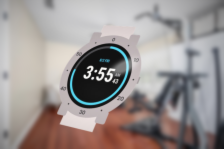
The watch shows h=3 m=55
